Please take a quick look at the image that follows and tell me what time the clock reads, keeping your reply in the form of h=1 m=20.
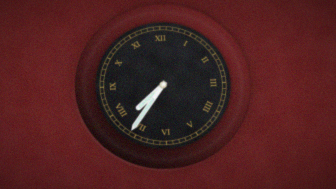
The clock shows h=7 m=36
